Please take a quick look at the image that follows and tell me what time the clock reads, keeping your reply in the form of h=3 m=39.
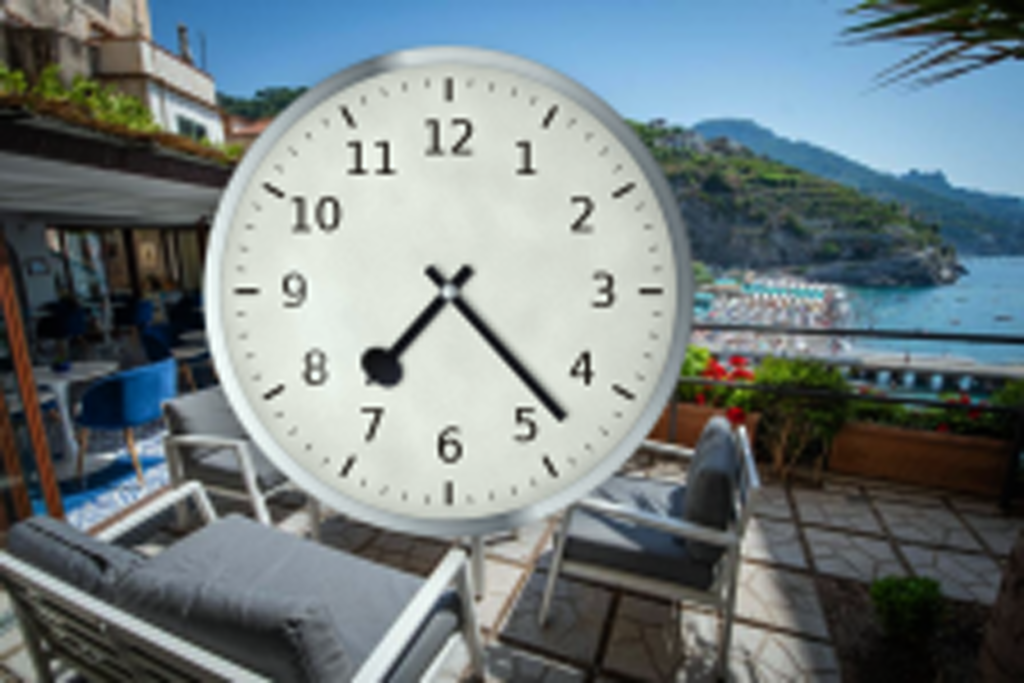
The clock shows h=7 m=23
